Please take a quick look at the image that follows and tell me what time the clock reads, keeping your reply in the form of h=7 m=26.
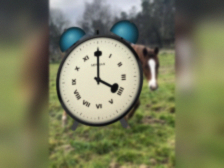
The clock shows h=4 m=0
